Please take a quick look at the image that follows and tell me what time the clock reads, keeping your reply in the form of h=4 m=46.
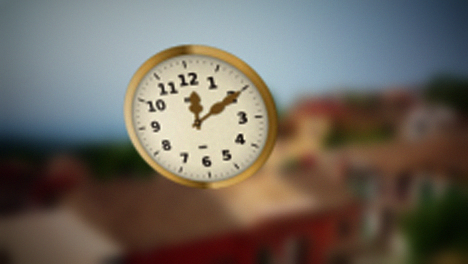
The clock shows h=12 m=10
